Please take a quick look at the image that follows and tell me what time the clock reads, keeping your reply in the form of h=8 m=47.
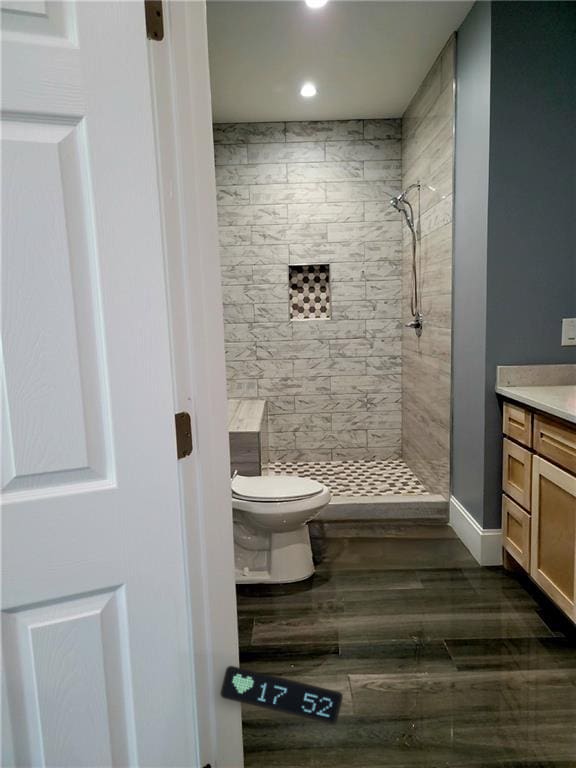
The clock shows h=17 m=52
